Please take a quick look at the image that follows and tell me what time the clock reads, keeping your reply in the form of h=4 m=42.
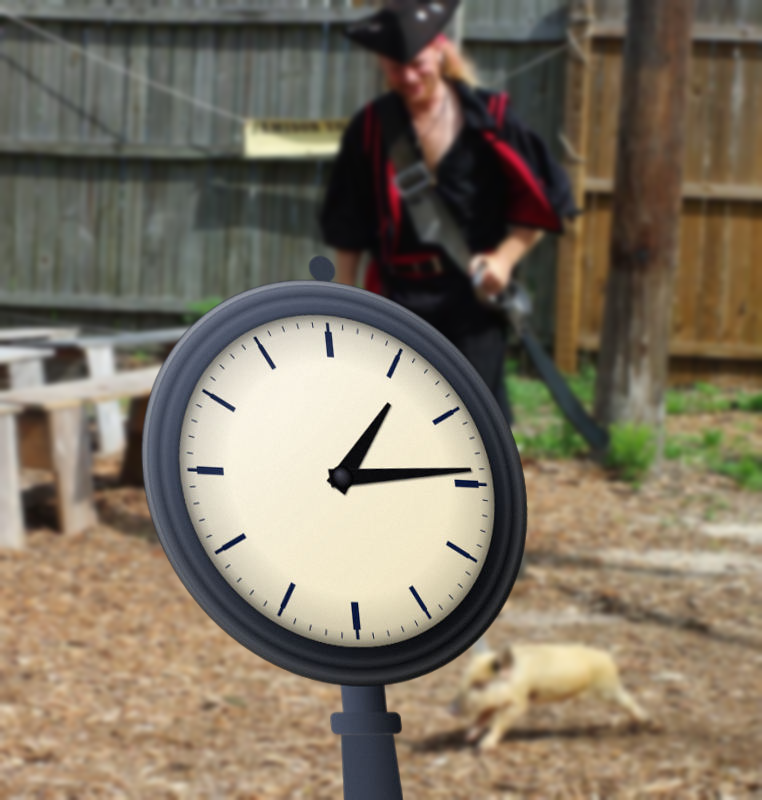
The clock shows h=1 m=14
